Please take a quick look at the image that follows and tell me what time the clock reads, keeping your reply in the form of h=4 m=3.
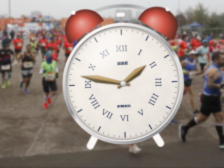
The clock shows h=1 m=47
